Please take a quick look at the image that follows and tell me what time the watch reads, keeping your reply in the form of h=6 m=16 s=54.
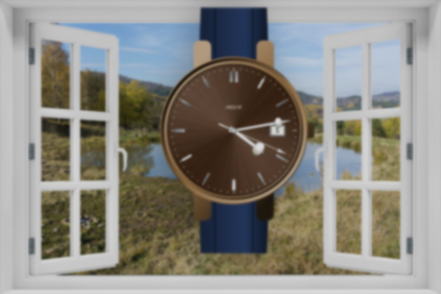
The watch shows h=4 m=13 s=19
